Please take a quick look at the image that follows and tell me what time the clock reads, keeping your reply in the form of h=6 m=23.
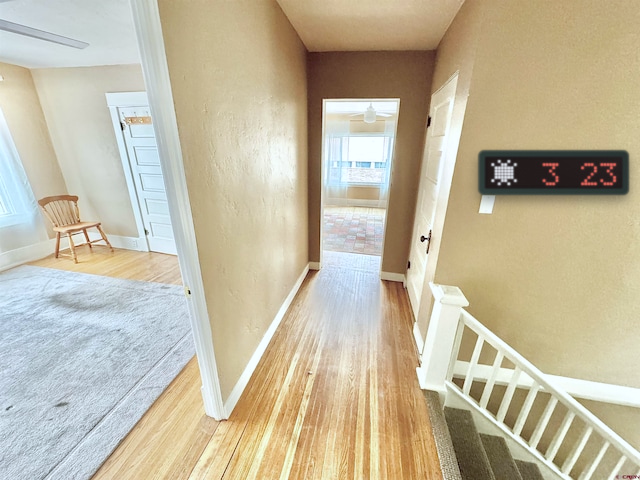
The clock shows h=3 m=23
